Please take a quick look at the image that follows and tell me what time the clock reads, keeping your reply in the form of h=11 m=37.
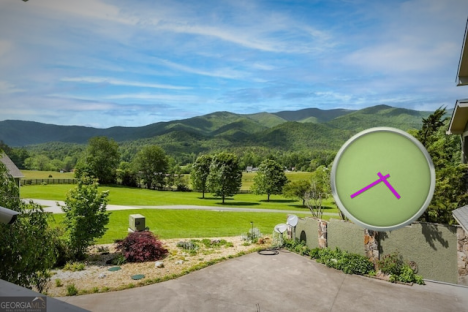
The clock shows h=4 m=40
